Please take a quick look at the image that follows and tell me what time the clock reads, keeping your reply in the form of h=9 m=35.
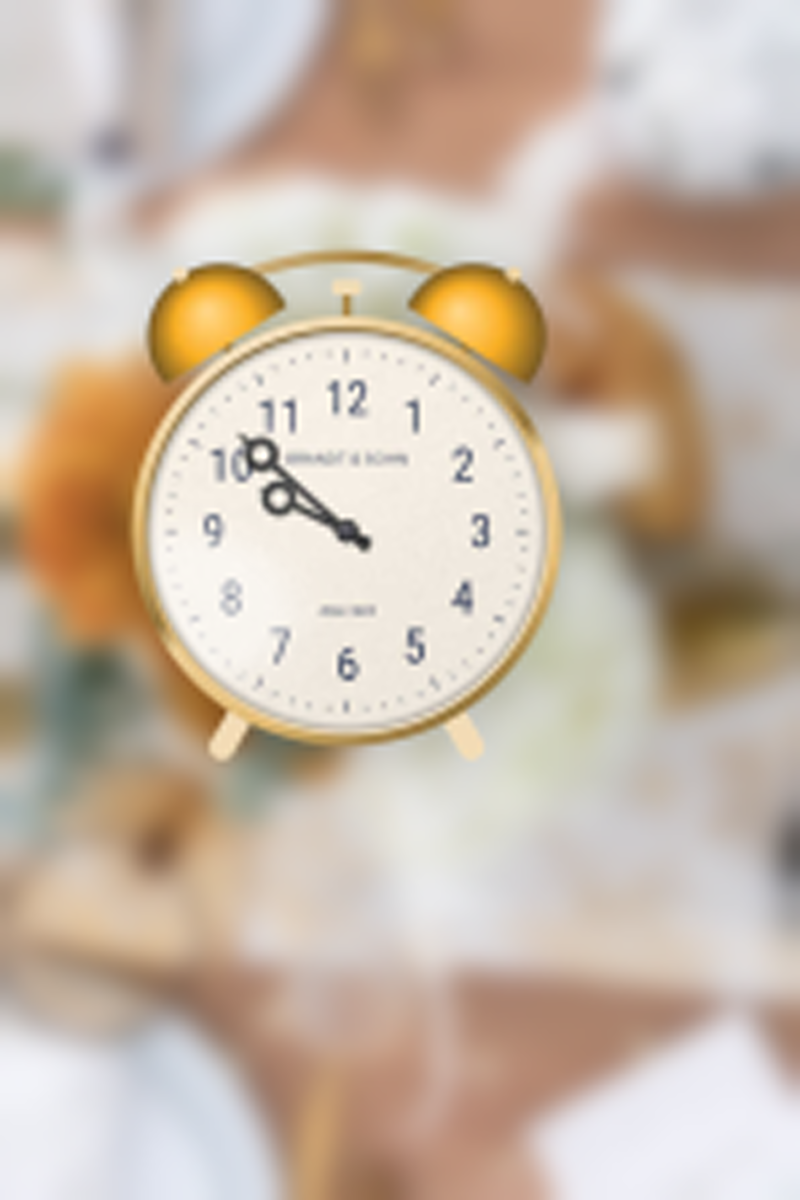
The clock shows h=9 m=52
